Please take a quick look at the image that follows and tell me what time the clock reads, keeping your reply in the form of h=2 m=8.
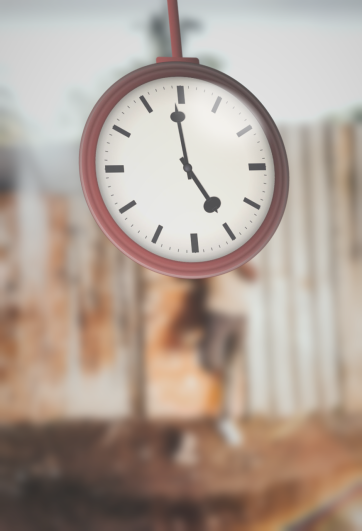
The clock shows h=4 m=59
